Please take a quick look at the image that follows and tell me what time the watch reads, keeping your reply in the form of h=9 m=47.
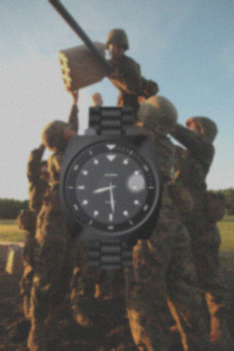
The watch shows h=8 m=29
